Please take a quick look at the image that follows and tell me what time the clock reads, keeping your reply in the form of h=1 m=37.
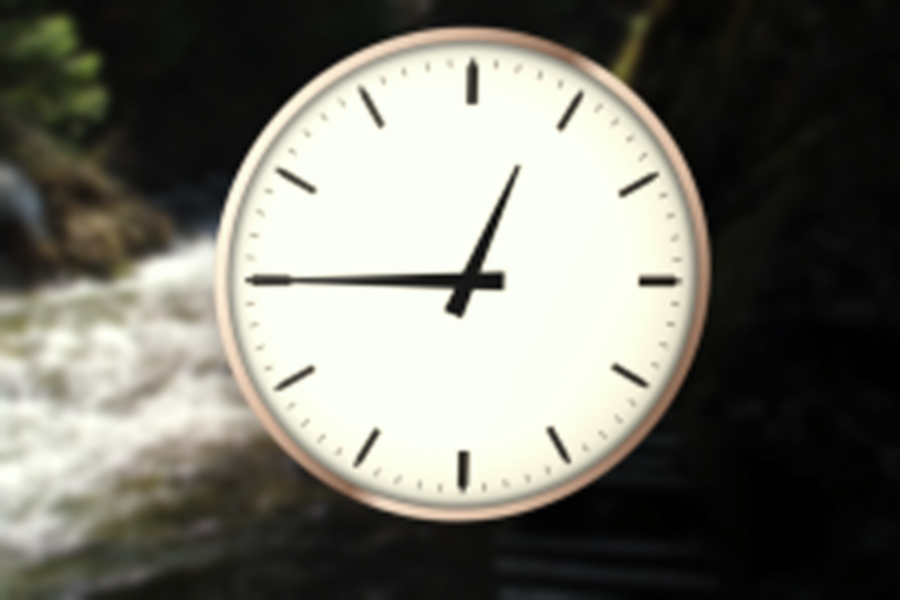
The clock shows h=12 m=45
